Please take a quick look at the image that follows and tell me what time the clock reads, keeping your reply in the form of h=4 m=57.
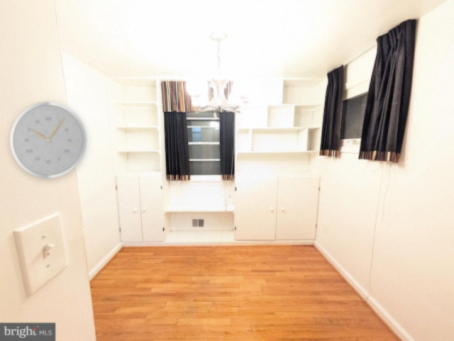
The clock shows h=10 m=6
